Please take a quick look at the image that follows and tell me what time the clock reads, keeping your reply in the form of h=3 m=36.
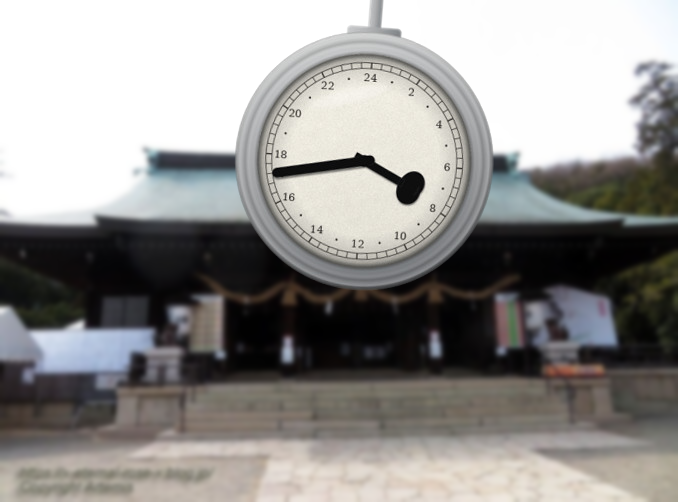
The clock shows h=7 m=43
